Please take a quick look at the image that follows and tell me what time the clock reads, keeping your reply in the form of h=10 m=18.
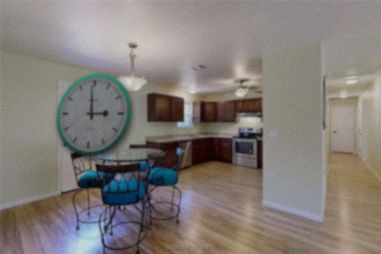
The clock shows h=2 m=59
